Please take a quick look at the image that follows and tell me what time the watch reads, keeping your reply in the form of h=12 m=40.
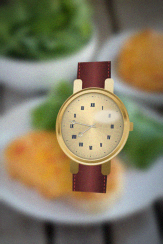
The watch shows h=7 m=47
